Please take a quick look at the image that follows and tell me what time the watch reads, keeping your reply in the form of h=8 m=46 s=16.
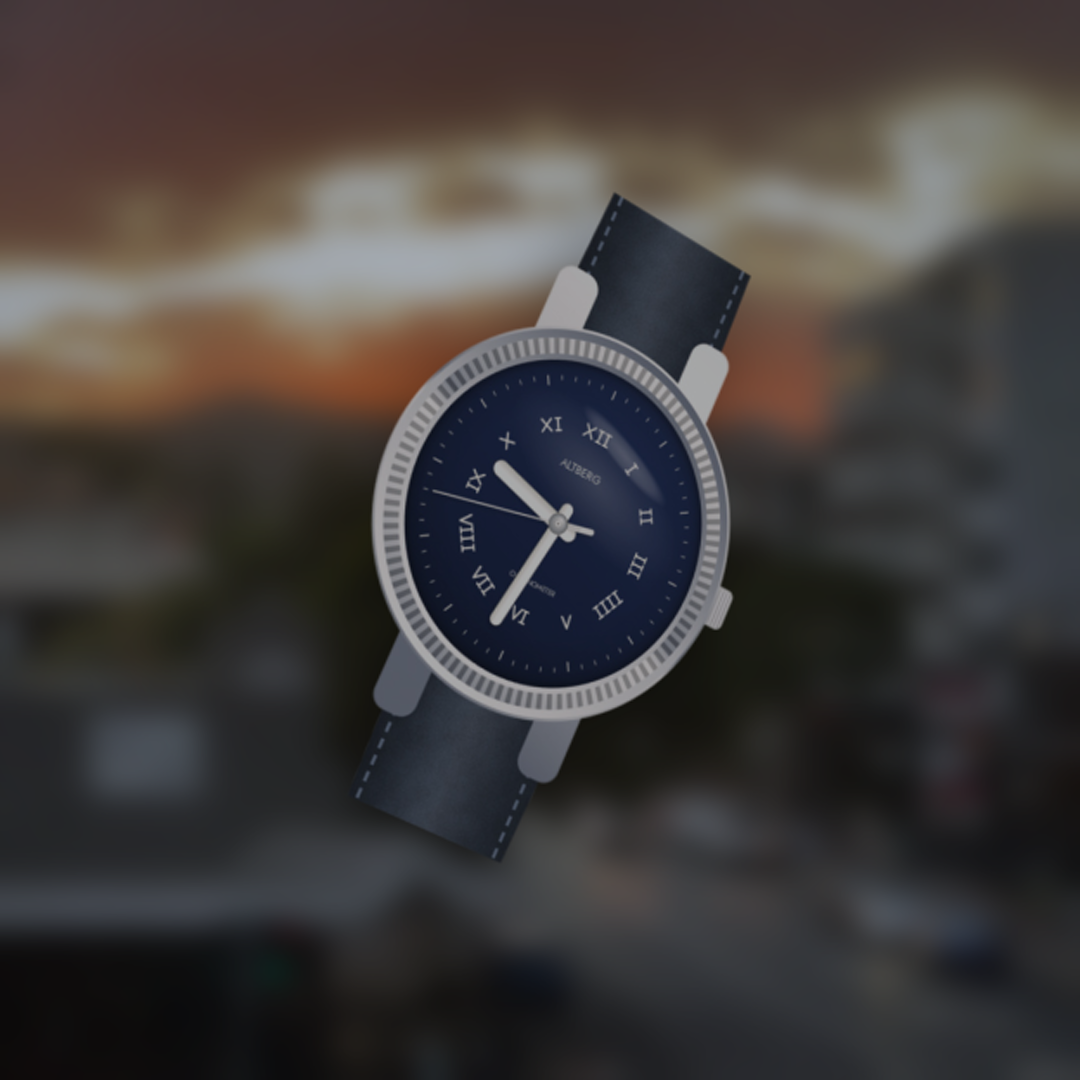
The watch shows h=9 m=31 s=43
